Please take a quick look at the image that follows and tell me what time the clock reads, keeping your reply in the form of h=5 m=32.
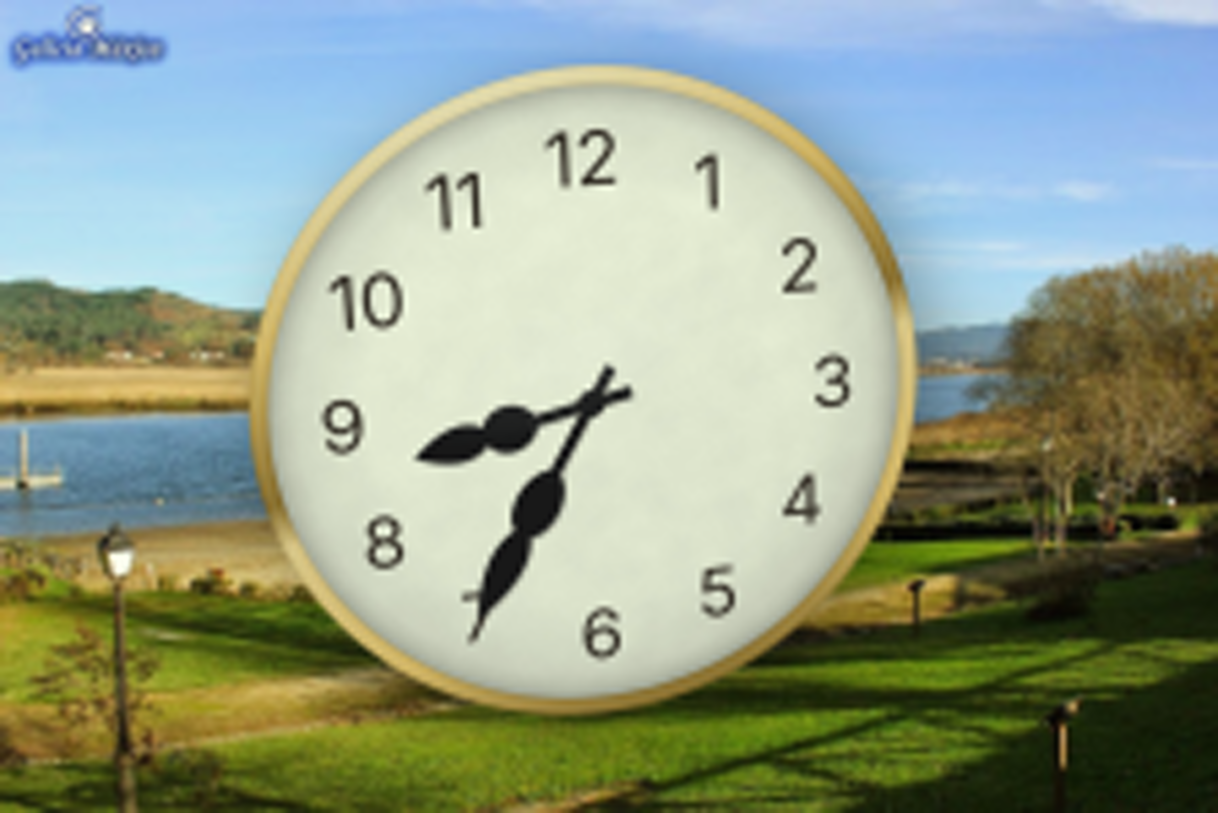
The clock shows h=8 m=35
